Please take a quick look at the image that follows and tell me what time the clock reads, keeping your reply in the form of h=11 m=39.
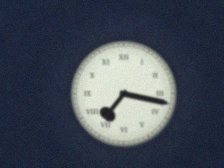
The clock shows h=7 m=17
